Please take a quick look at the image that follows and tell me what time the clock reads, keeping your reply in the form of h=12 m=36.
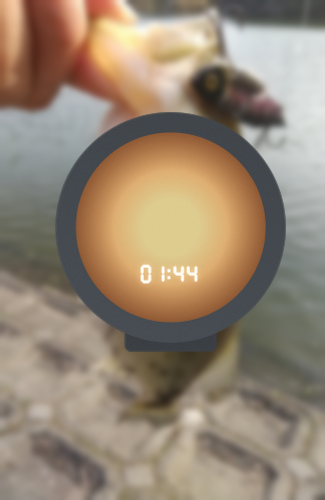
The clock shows h=1 m=44
